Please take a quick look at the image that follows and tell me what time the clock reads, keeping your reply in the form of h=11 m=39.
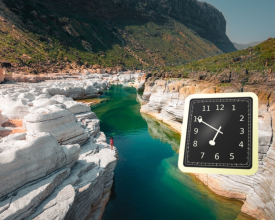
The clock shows h=6 m=50
